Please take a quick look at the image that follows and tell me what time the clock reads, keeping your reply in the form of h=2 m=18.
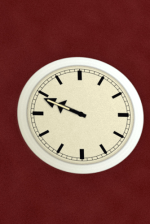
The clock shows h=9 m=49
